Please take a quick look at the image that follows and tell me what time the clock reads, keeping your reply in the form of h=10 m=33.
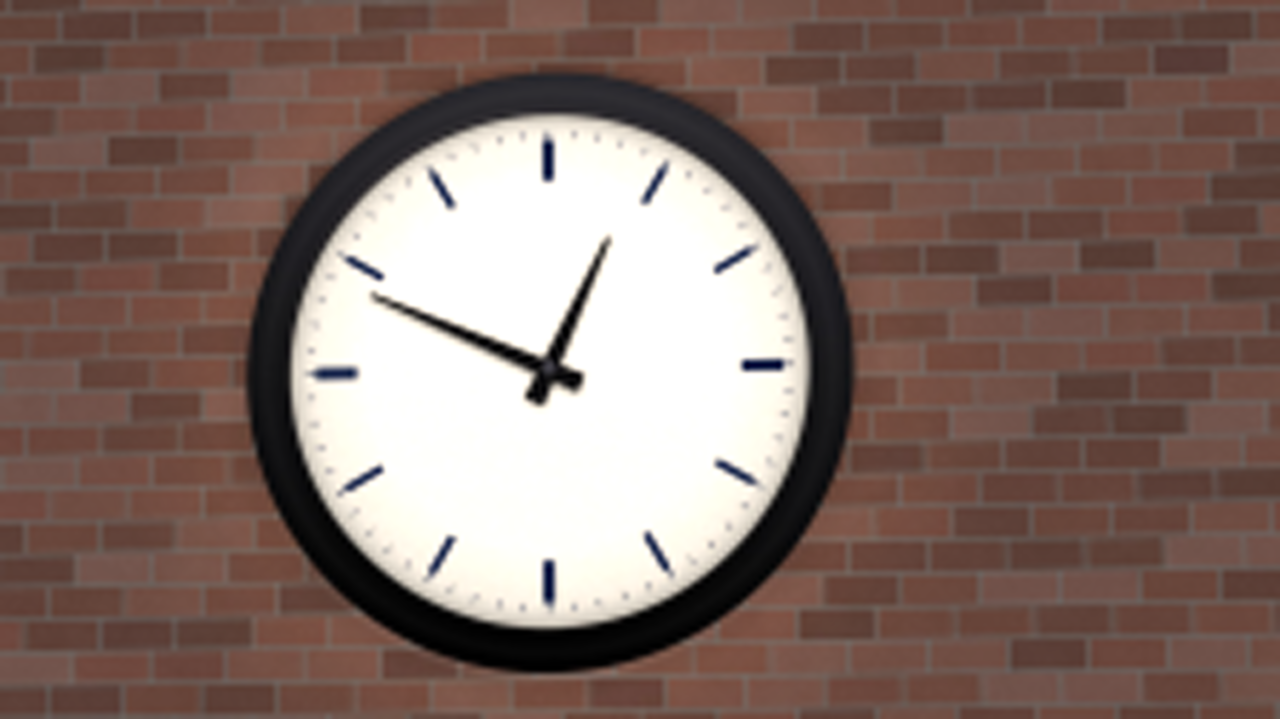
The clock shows h=12 m=49
